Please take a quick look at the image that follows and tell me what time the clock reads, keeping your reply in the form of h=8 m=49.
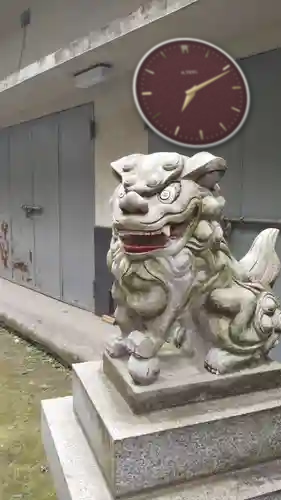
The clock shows h=7 m=11
